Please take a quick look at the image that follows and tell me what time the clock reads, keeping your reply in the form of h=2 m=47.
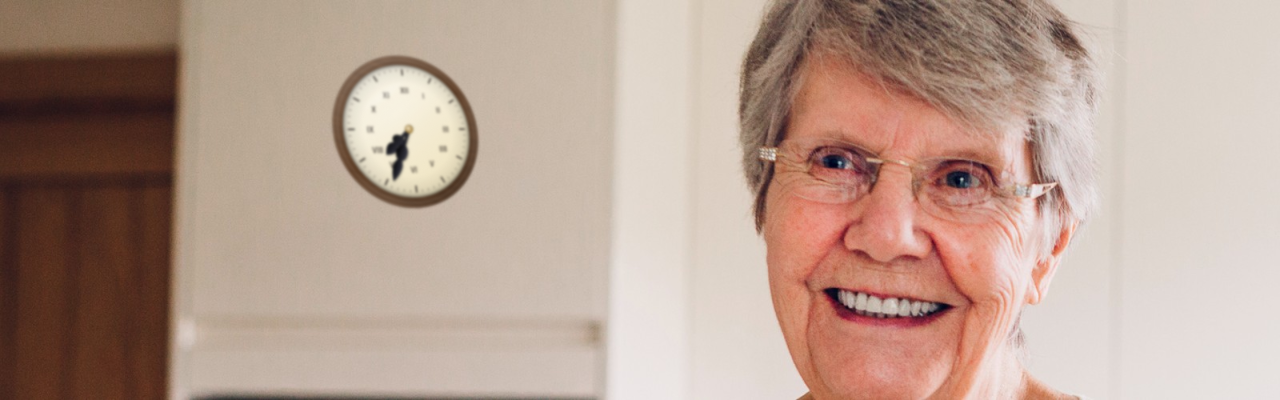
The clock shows h=7 m=34
